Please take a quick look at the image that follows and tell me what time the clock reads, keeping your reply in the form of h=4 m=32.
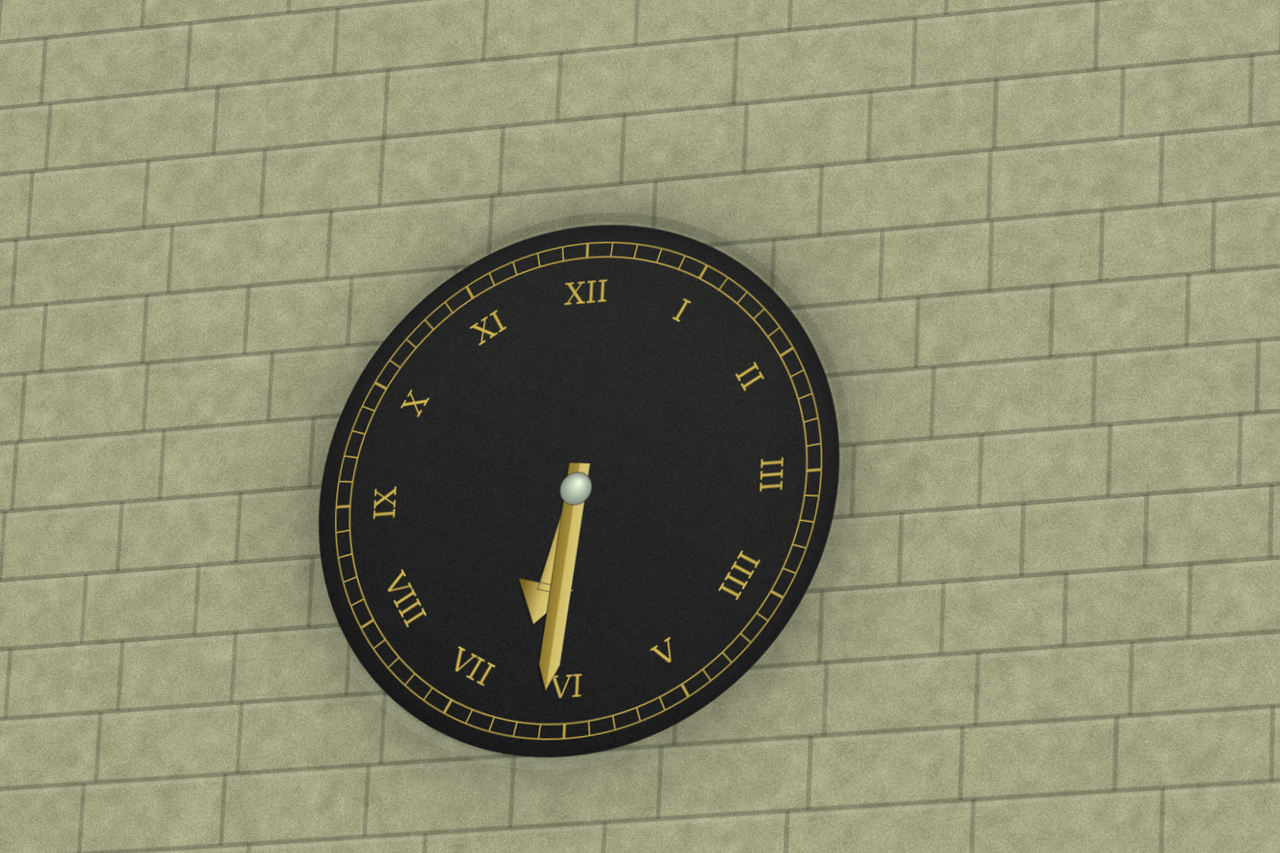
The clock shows h=6 m=31
